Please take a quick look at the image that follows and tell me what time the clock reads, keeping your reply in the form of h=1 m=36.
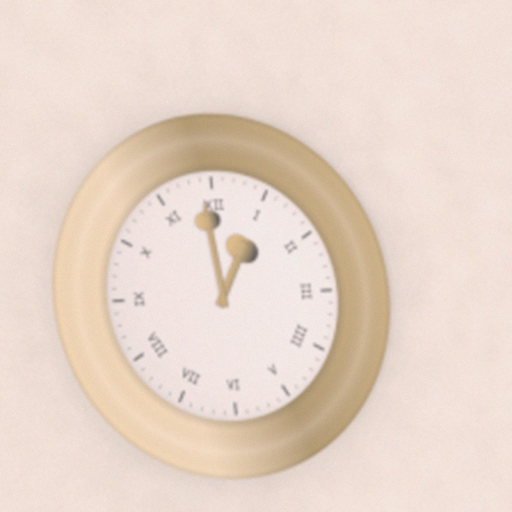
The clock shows h=12 m=59
